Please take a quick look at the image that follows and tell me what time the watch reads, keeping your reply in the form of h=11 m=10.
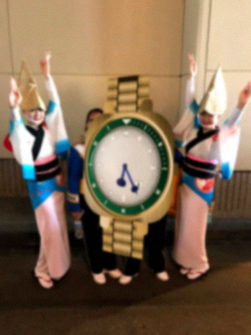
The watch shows h=6 m=25
